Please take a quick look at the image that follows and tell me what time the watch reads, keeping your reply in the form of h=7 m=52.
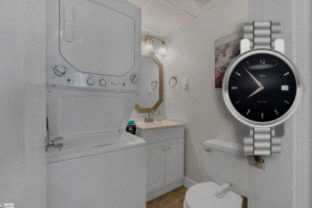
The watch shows h=7 m=53
